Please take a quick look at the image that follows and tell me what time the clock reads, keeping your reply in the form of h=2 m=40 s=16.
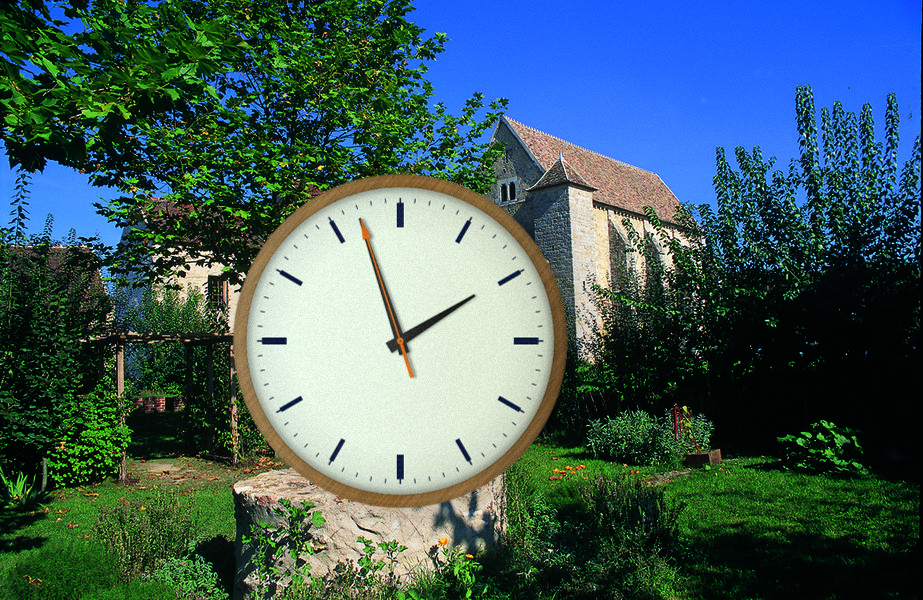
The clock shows h=1 m=56 s=57
